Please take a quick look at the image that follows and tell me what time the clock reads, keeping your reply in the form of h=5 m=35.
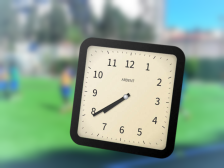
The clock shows h=7 m=39
